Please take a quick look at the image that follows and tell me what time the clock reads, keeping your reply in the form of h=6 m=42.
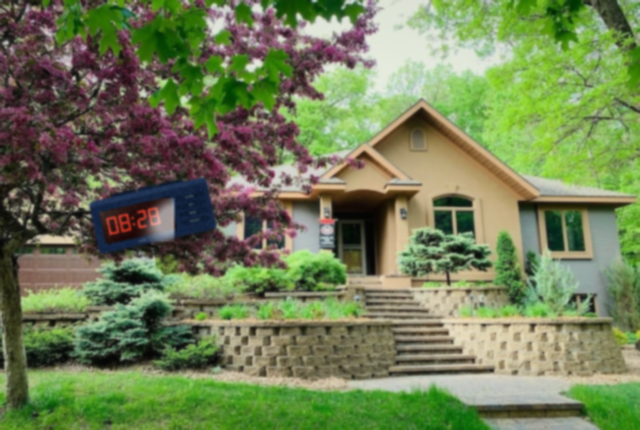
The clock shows h=8 m=28
